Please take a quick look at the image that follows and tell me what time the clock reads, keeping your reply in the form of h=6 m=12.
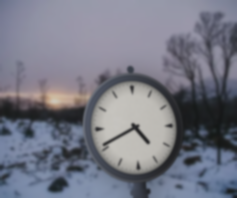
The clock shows h=4 m=41
